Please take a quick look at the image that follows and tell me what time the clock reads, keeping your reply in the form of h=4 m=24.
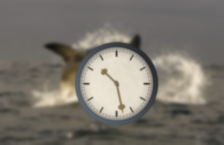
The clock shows h=10 m=28
